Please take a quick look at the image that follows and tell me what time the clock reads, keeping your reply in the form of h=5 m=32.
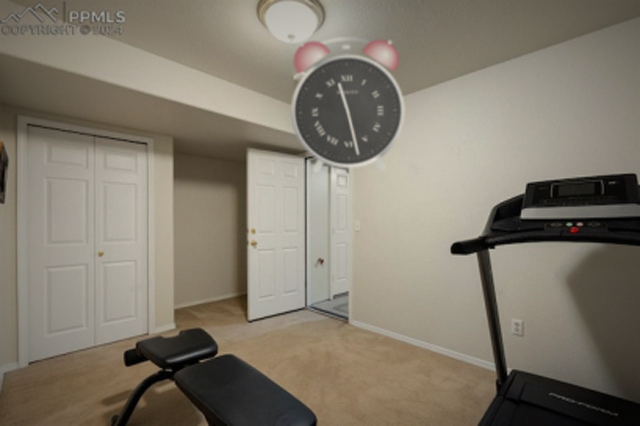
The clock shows h=11 m=28
